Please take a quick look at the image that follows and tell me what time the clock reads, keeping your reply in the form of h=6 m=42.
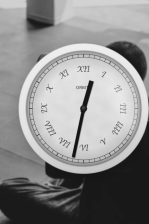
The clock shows h=12 m=32
